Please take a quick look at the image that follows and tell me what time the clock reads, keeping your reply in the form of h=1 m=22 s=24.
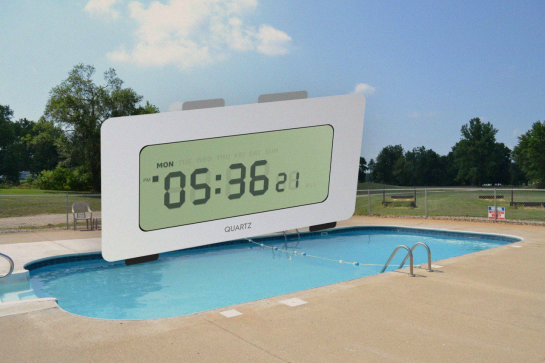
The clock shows h=5 m=36 s=21
